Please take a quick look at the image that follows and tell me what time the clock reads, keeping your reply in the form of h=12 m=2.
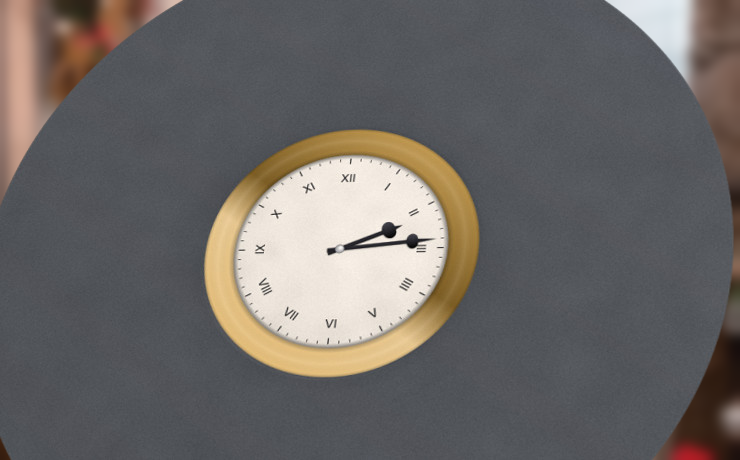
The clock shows h=2 m=14
